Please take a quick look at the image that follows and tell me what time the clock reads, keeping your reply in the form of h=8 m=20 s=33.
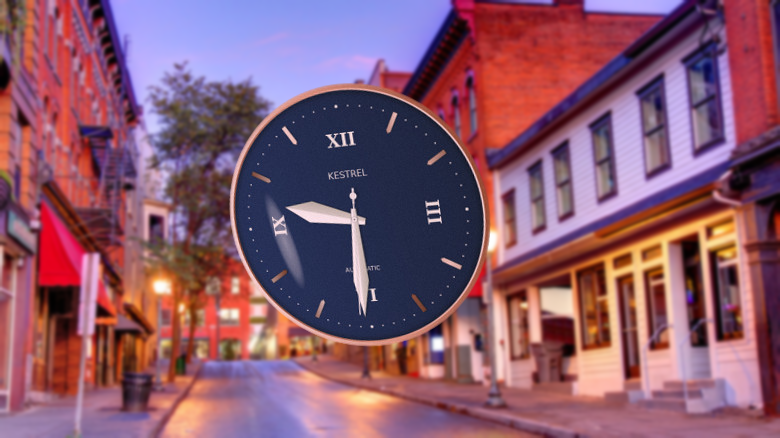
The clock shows h=9 m=30 s=31
